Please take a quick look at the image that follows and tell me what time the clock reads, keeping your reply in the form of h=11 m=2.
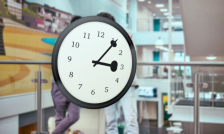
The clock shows h=3 m=6
